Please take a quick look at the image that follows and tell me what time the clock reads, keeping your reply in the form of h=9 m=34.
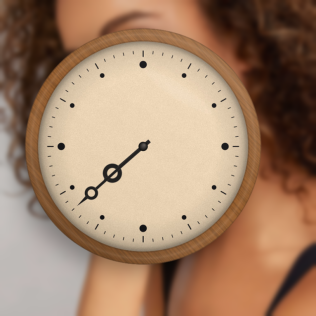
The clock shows h=7 m=38
